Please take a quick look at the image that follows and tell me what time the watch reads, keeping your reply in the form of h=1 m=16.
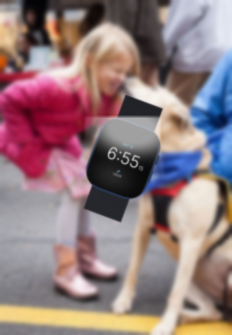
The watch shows h=6 m=55
